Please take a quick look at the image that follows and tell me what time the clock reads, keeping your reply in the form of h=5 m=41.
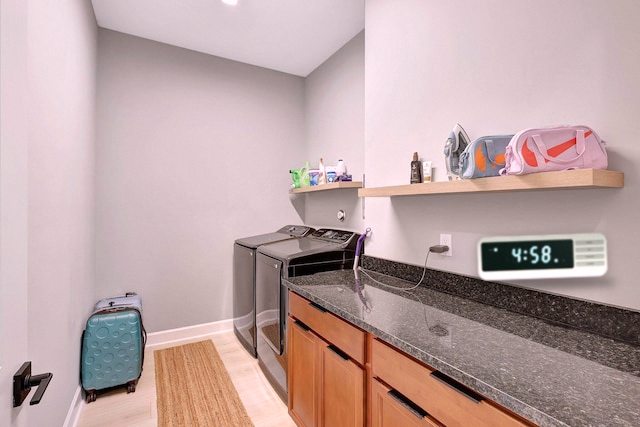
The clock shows h=4 m=58
